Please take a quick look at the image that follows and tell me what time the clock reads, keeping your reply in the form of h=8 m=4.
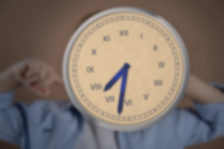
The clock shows h=7 m=32
